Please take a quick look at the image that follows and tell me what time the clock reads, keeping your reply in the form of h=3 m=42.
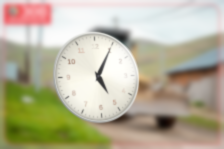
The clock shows h=5 m=5
